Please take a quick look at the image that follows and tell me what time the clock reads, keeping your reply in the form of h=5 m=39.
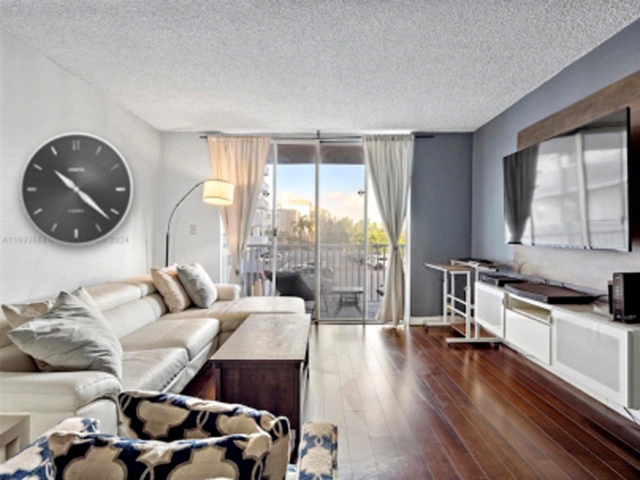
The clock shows h=10 m=22
